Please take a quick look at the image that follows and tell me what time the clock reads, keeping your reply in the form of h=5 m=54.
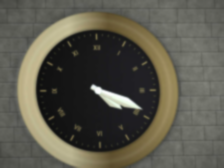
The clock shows h=4 m=19
